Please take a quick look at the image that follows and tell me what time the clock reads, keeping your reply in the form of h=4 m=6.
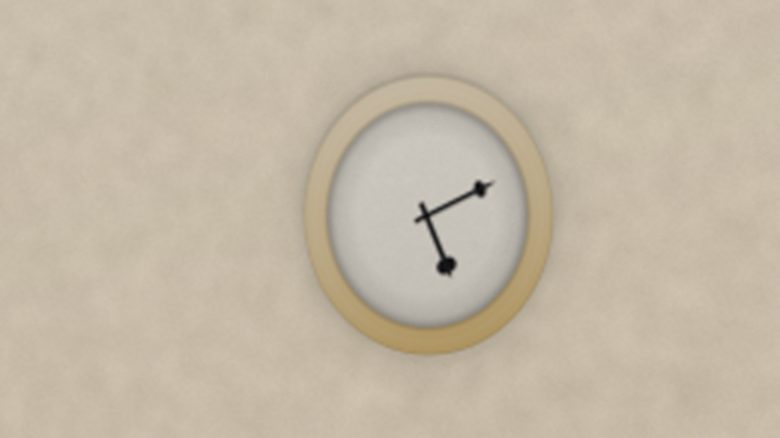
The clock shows h=5 m=11
